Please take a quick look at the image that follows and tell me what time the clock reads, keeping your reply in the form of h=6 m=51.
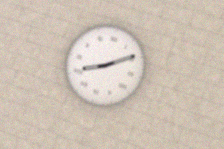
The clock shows h=8 m=9
